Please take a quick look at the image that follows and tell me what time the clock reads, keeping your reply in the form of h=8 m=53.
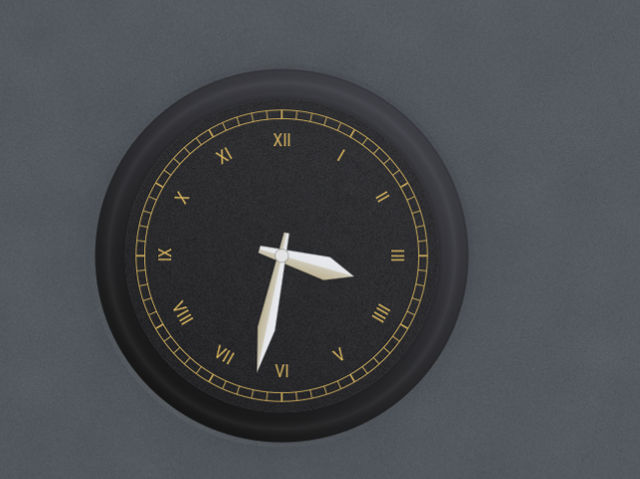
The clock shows h=3 m=32
